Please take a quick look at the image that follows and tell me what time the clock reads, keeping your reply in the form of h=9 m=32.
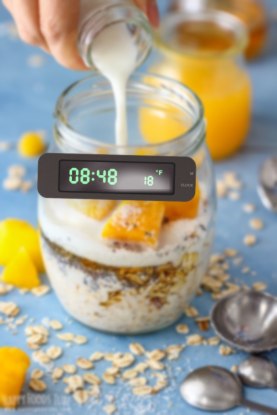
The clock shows h=8 m=48
